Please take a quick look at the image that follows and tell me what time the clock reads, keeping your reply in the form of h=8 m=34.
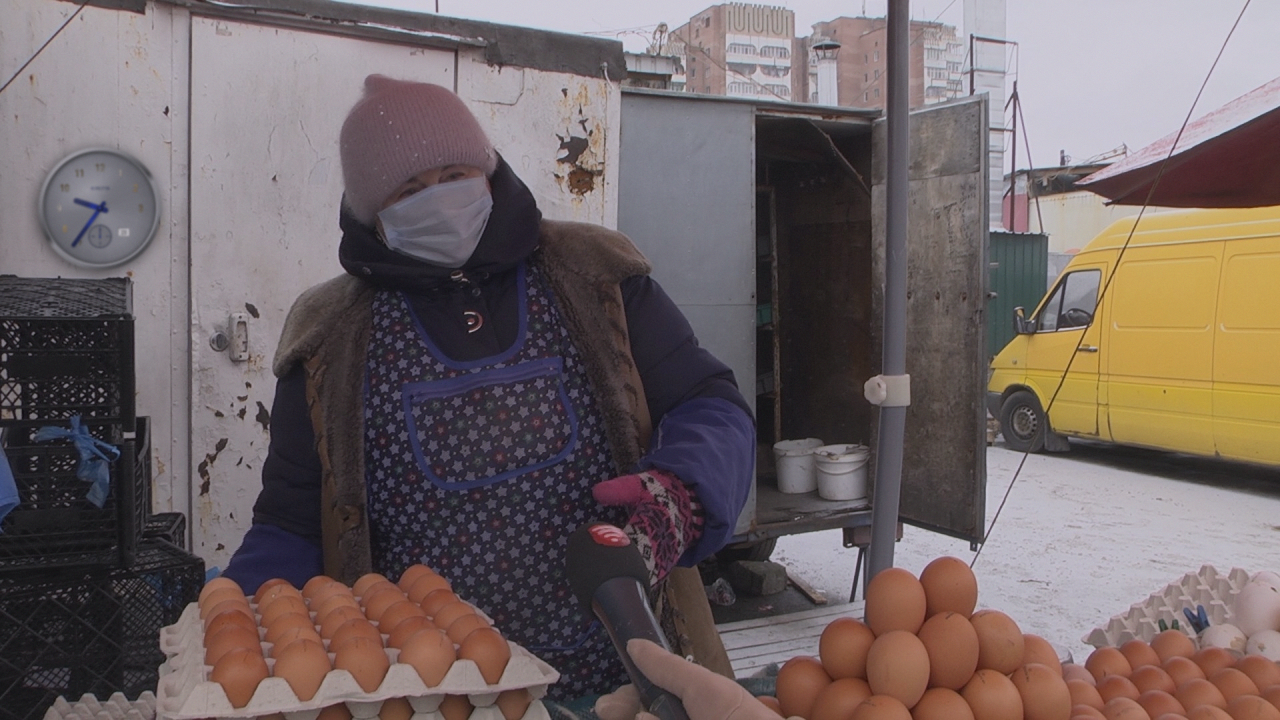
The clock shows h=9 m=36
